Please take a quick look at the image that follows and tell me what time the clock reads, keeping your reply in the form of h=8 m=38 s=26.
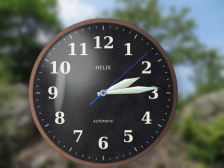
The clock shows h=2 m=14 s=8
